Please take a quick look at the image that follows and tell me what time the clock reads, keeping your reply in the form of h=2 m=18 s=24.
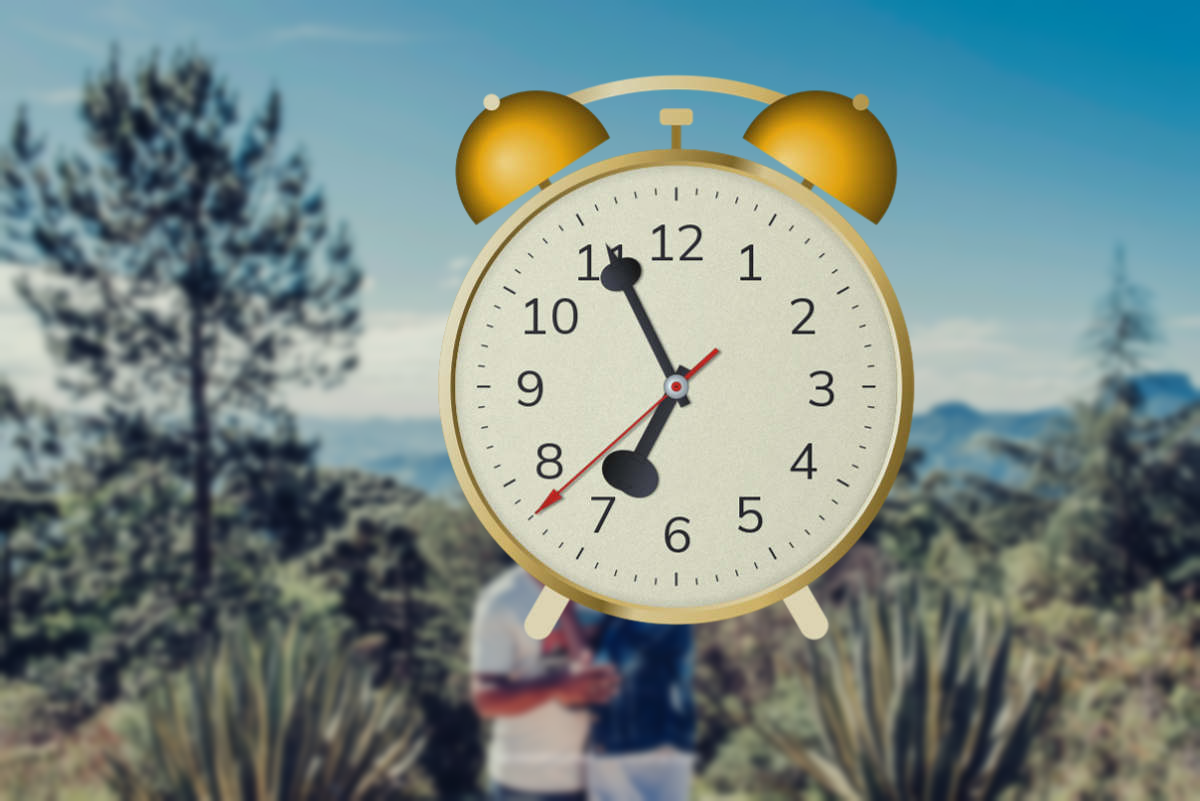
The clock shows h=6 m=55 s=38
